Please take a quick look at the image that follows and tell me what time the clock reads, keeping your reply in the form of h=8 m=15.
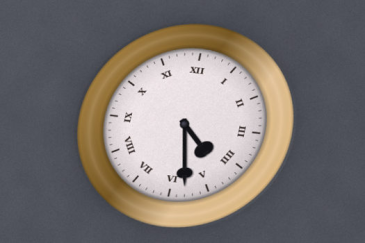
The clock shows h=4 m=28
